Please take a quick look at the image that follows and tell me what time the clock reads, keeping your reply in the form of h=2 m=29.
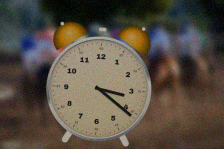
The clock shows h=3 m=21
